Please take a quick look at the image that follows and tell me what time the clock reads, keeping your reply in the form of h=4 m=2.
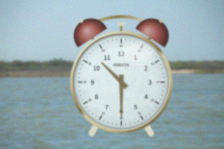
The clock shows h=10 m=30
